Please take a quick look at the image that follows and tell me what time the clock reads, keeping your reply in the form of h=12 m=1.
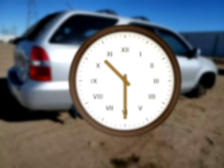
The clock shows h=10 m=30
